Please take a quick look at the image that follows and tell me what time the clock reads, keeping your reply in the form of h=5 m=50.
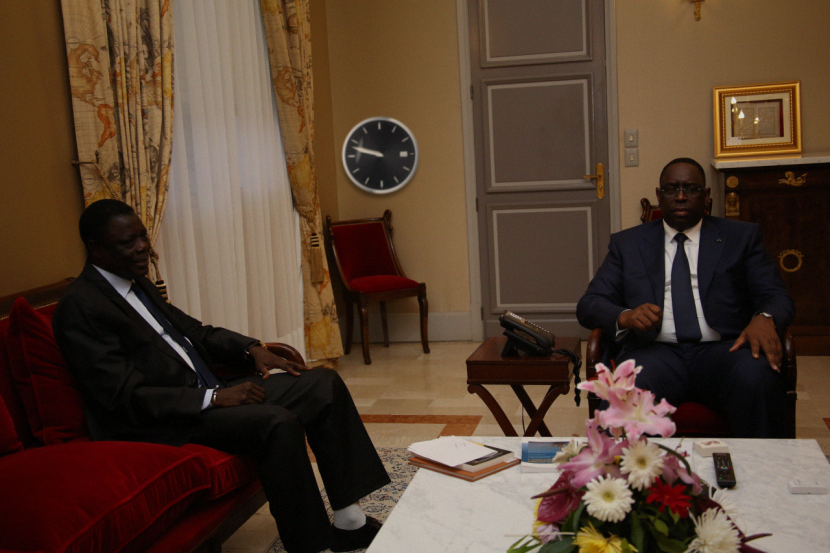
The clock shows h=9 m=48
